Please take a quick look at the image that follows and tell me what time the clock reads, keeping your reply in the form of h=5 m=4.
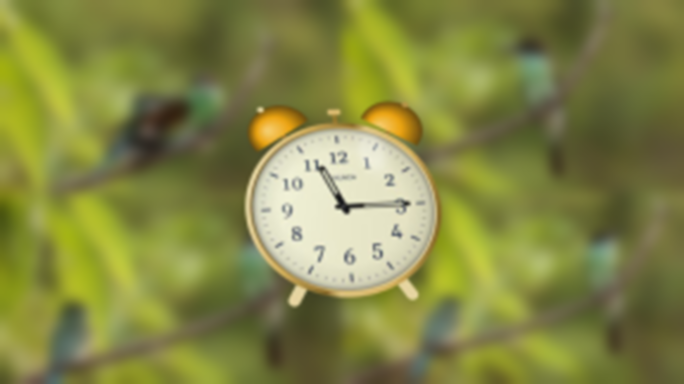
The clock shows h=11 m=15
